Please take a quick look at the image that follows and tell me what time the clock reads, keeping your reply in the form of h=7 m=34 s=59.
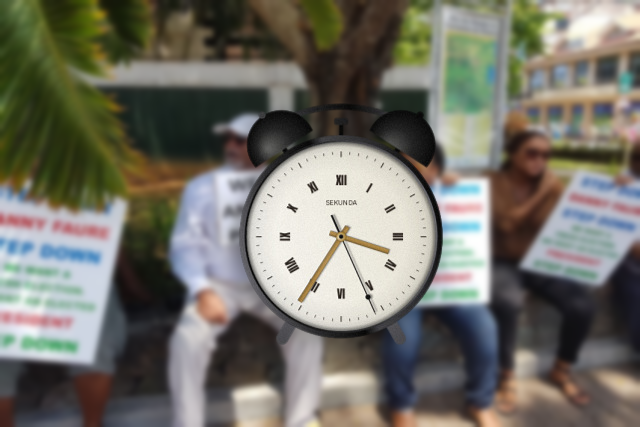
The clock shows h=3 m=35 s=26
